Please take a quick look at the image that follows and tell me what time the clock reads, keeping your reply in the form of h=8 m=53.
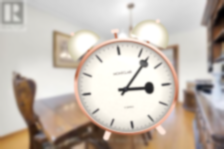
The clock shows h=3 m=7
